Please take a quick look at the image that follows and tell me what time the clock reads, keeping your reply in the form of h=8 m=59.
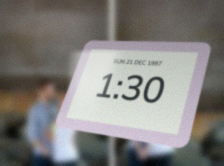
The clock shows h=1 m=30
